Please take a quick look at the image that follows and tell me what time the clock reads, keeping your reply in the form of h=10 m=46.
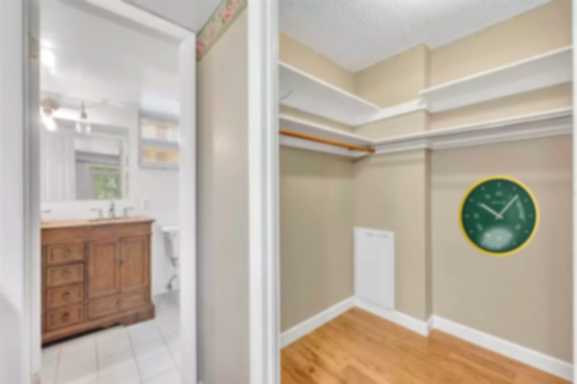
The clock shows h=10 m=7
